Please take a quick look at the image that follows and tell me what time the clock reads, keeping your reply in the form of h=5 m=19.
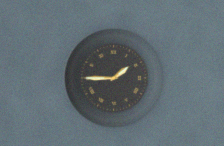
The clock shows h=1 m=45
